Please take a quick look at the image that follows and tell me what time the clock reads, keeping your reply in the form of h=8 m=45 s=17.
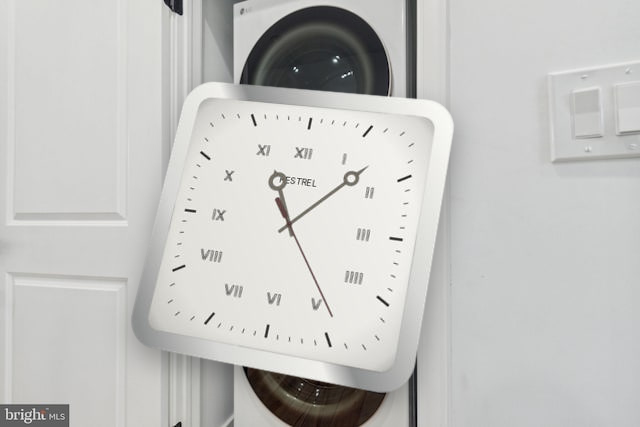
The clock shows h=11 m=7 s=24
